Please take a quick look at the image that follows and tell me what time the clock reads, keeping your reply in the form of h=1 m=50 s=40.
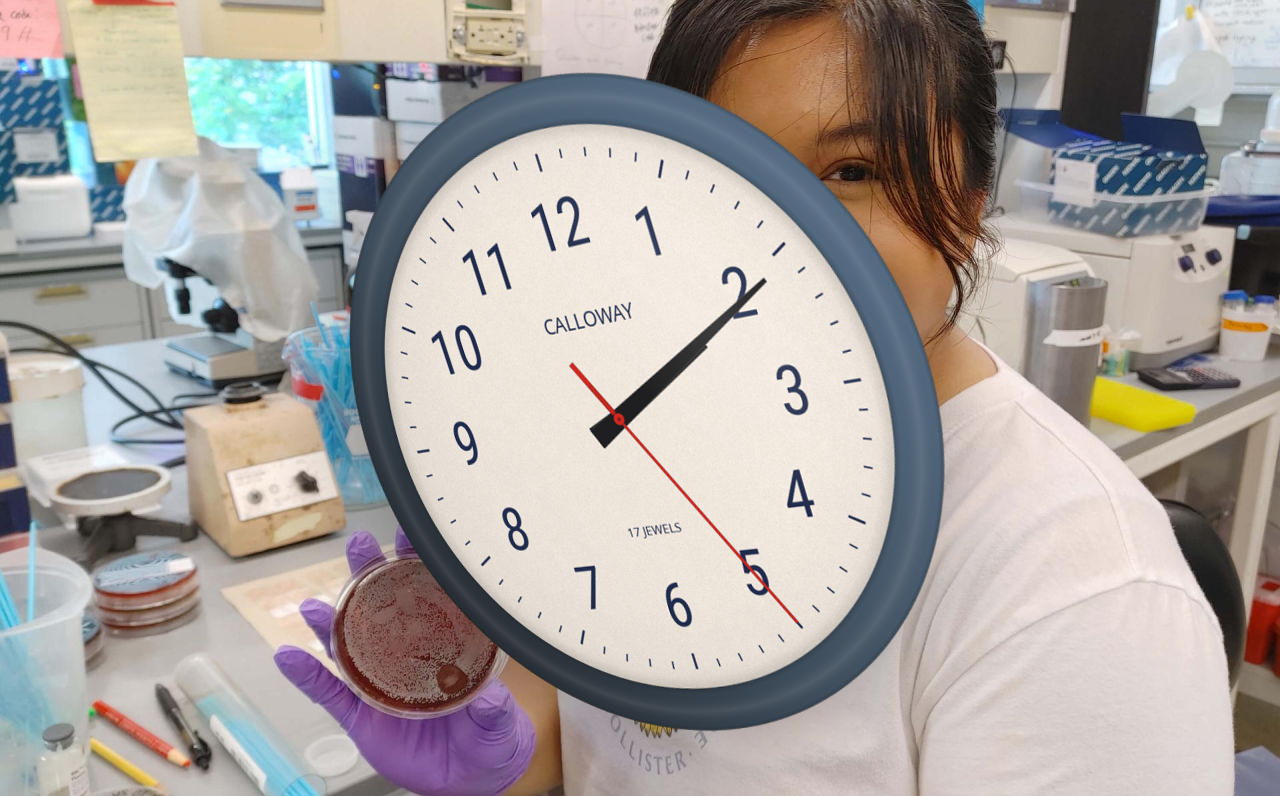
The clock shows h=2 m=10 s=25
